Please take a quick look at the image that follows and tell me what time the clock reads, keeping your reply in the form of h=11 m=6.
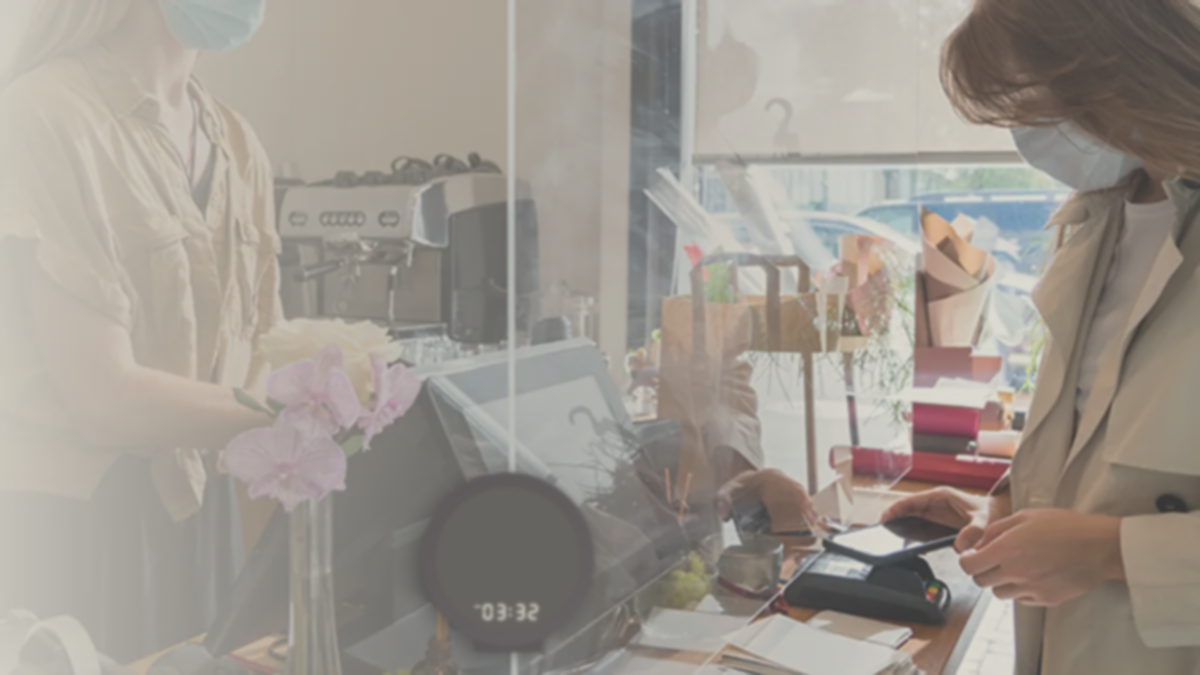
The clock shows h=3 m=32
